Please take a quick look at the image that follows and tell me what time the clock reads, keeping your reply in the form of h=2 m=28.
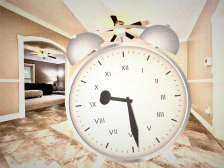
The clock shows h=9 m=29
